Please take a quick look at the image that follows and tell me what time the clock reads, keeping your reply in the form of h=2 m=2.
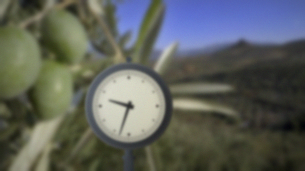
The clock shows h=9 m=33
